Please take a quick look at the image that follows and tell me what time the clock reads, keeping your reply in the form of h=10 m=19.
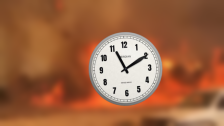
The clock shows h=11 m=10
